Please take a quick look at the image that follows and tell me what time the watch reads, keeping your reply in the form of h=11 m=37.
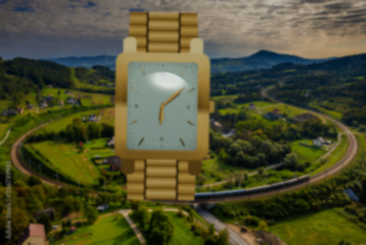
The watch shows h=6 m=8
